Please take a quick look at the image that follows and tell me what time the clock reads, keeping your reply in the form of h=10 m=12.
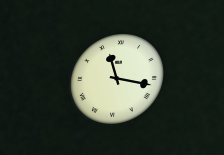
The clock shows h=11 m=17
